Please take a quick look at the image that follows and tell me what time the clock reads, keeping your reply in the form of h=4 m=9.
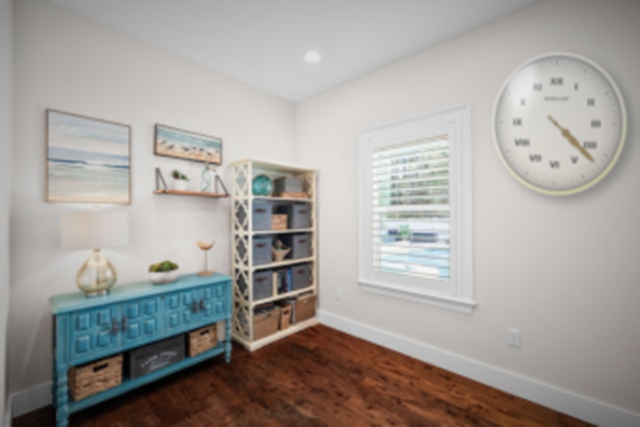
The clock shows h=4 m=22
